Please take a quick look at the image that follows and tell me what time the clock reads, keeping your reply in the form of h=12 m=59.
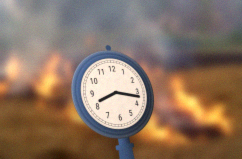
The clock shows h=8 m=17
